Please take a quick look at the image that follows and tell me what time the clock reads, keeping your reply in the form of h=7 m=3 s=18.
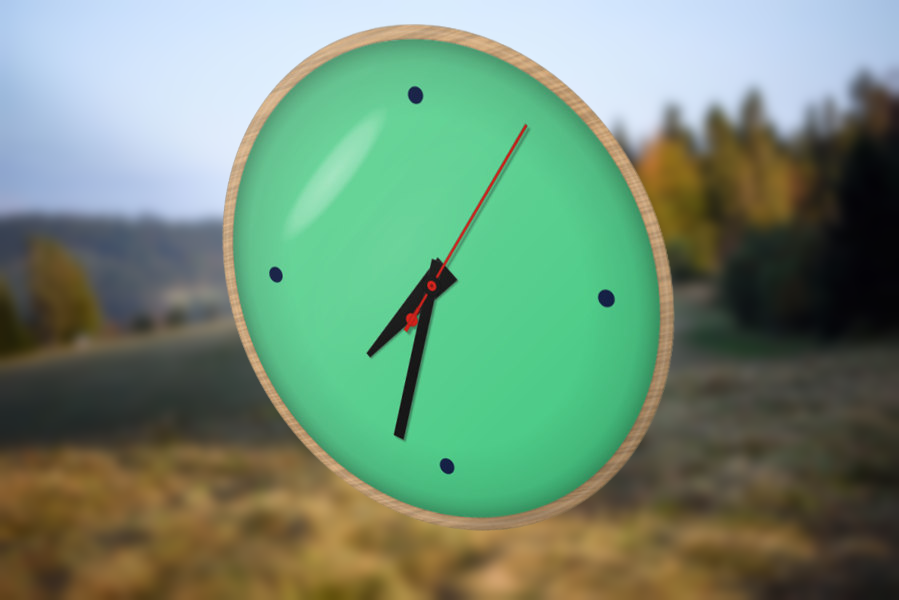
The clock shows h=7 m=33 s=6
